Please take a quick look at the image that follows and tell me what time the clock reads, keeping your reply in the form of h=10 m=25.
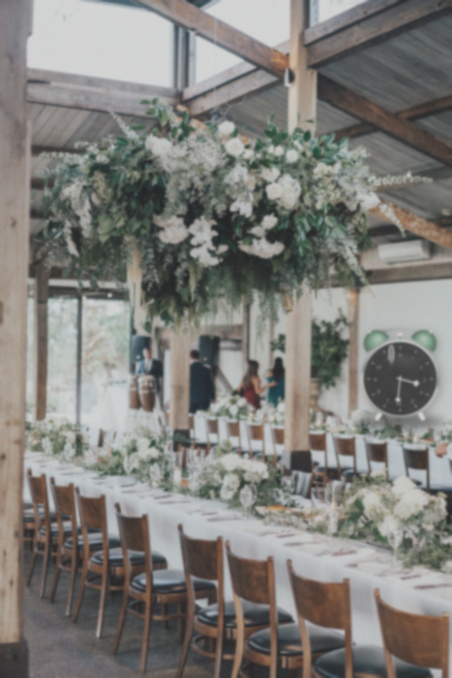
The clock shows h=3 m=31
